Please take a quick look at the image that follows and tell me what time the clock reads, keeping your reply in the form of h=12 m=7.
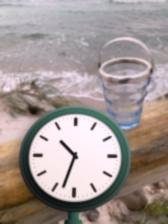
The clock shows h=10 m=33
